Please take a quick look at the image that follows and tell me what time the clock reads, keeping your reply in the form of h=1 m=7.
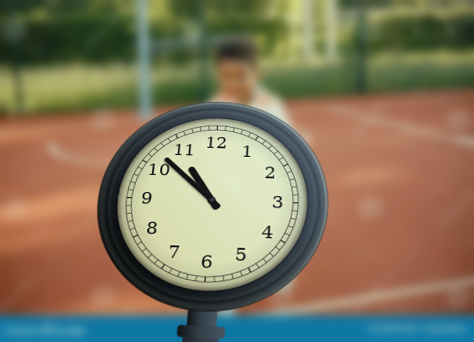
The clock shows h=10 m=52
